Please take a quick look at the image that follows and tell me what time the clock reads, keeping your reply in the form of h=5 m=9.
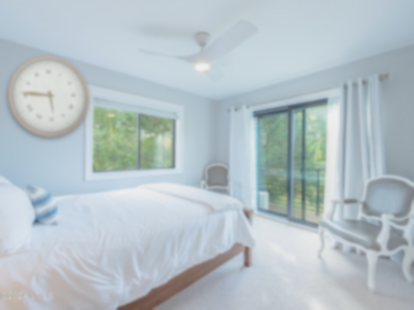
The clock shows h=5 m=46
